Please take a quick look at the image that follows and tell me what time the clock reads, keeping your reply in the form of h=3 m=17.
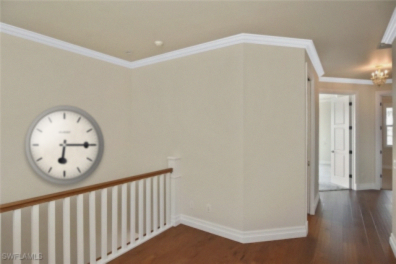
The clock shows h=6 m=15
